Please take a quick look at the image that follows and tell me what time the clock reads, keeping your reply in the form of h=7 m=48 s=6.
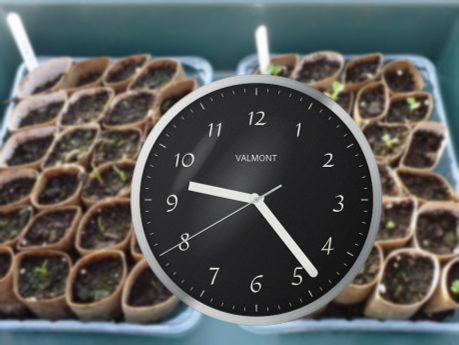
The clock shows h=9 m=23 s=40
